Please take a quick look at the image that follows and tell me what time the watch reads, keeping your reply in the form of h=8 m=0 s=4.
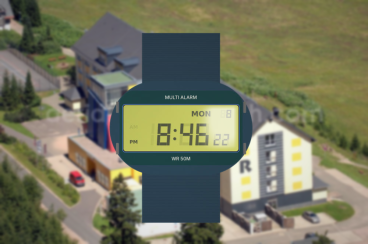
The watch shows h=8 m=46 s=22
